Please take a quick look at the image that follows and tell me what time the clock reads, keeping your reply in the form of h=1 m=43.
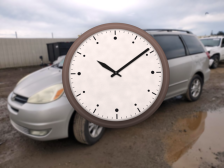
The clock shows h=10 m=9
